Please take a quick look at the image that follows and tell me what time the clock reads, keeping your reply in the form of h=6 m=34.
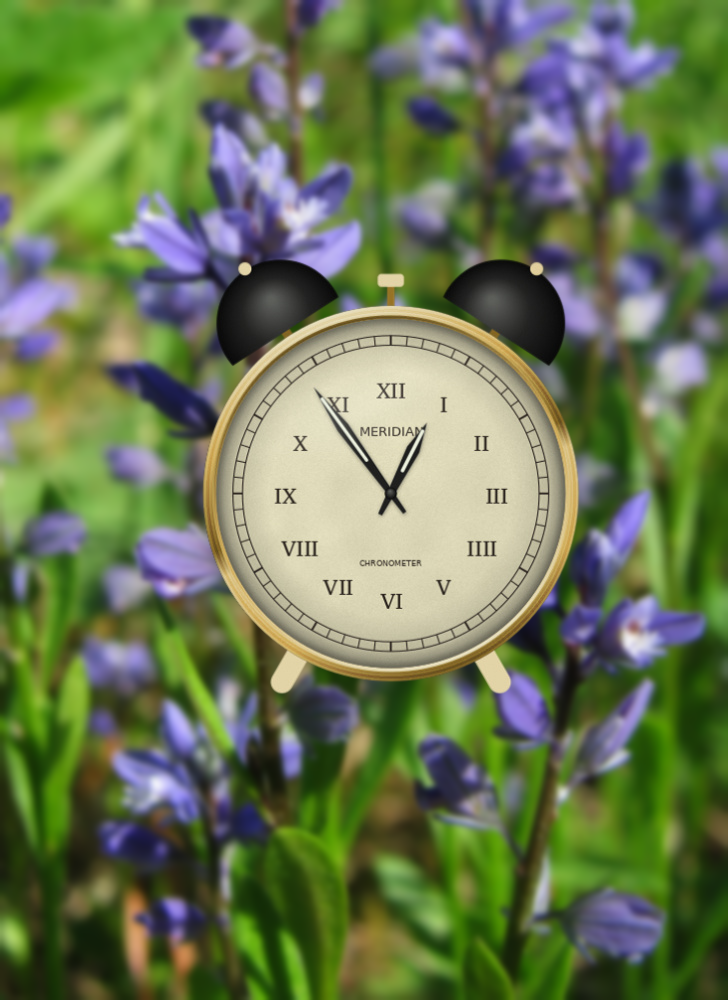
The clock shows h=12 m=54
